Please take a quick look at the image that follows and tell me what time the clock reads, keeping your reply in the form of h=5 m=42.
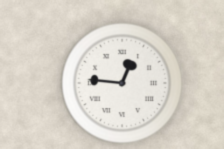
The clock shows h=12 m=46
